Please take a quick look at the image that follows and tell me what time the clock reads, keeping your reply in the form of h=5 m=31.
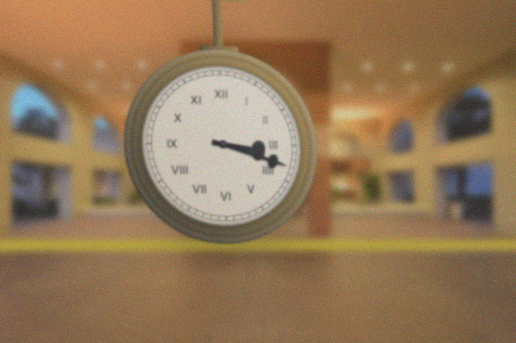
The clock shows h=3 m=18
